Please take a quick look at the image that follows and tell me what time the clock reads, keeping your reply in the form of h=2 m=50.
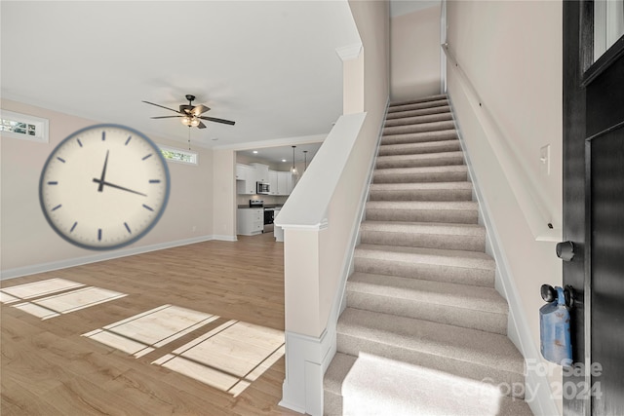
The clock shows h=12 m=18
